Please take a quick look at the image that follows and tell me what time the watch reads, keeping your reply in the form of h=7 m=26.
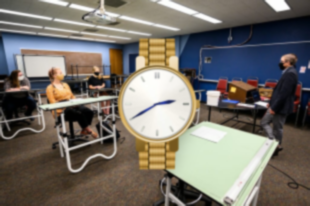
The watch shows h=2 m=40
